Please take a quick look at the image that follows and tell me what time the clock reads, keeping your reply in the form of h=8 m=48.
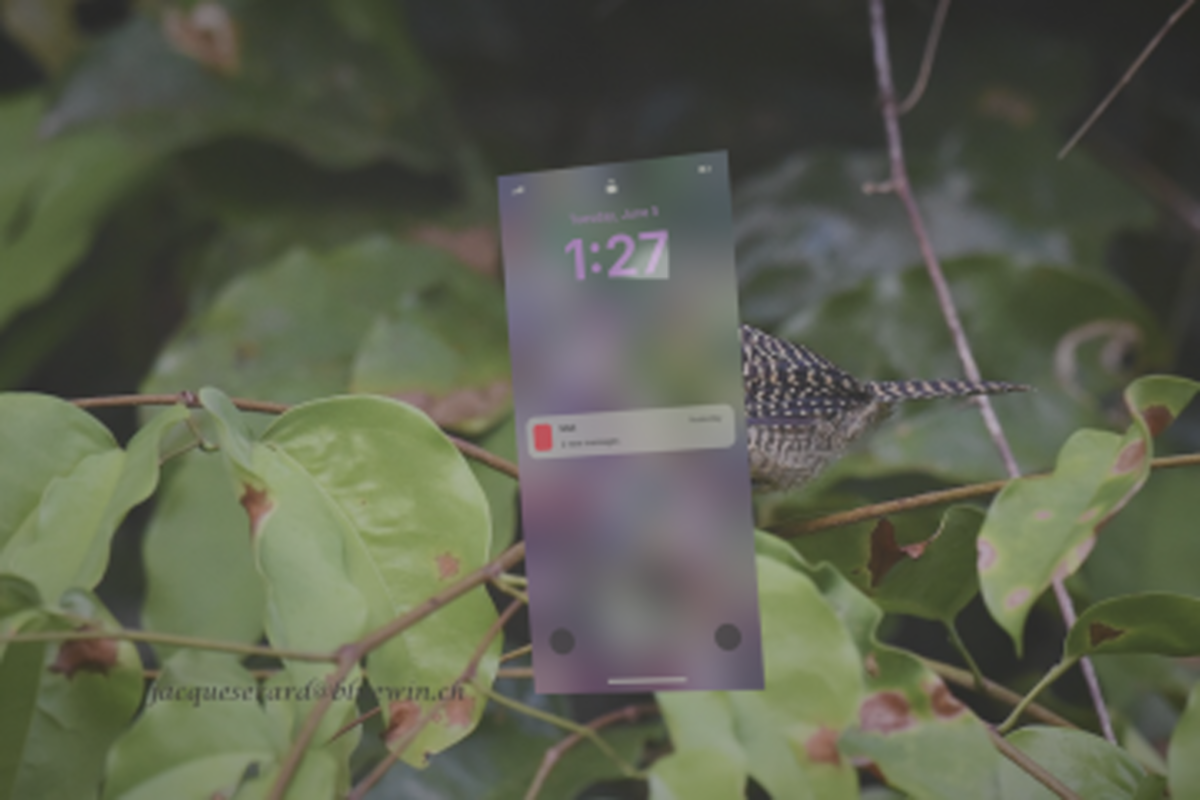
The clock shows h=1 m=27
